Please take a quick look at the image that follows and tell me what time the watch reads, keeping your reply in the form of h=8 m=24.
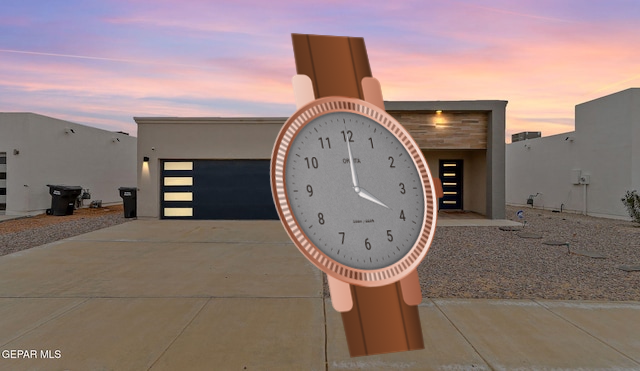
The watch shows h=4 m=0
